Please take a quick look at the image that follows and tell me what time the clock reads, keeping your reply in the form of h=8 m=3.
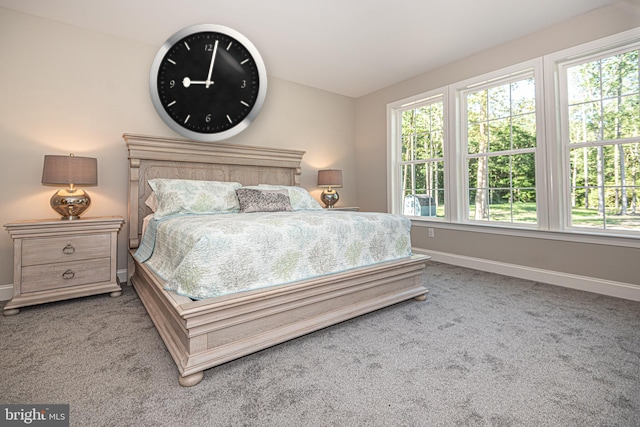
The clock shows h=9 m=2
